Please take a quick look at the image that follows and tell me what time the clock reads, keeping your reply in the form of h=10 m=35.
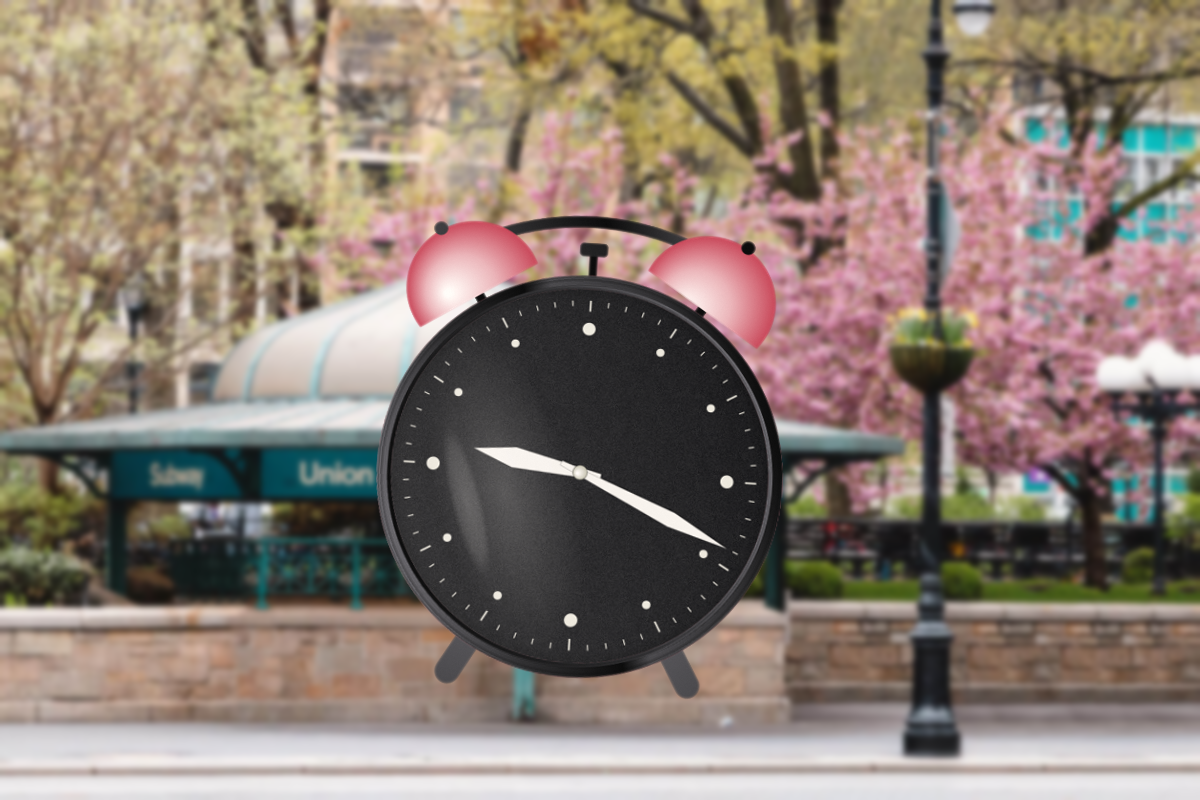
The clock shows h=9 m=19
